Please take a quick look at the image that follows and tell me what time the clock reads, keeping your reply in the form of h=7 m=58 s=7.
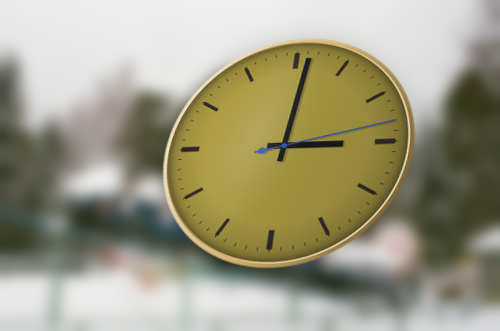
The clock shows h=3 m=1 s=13
